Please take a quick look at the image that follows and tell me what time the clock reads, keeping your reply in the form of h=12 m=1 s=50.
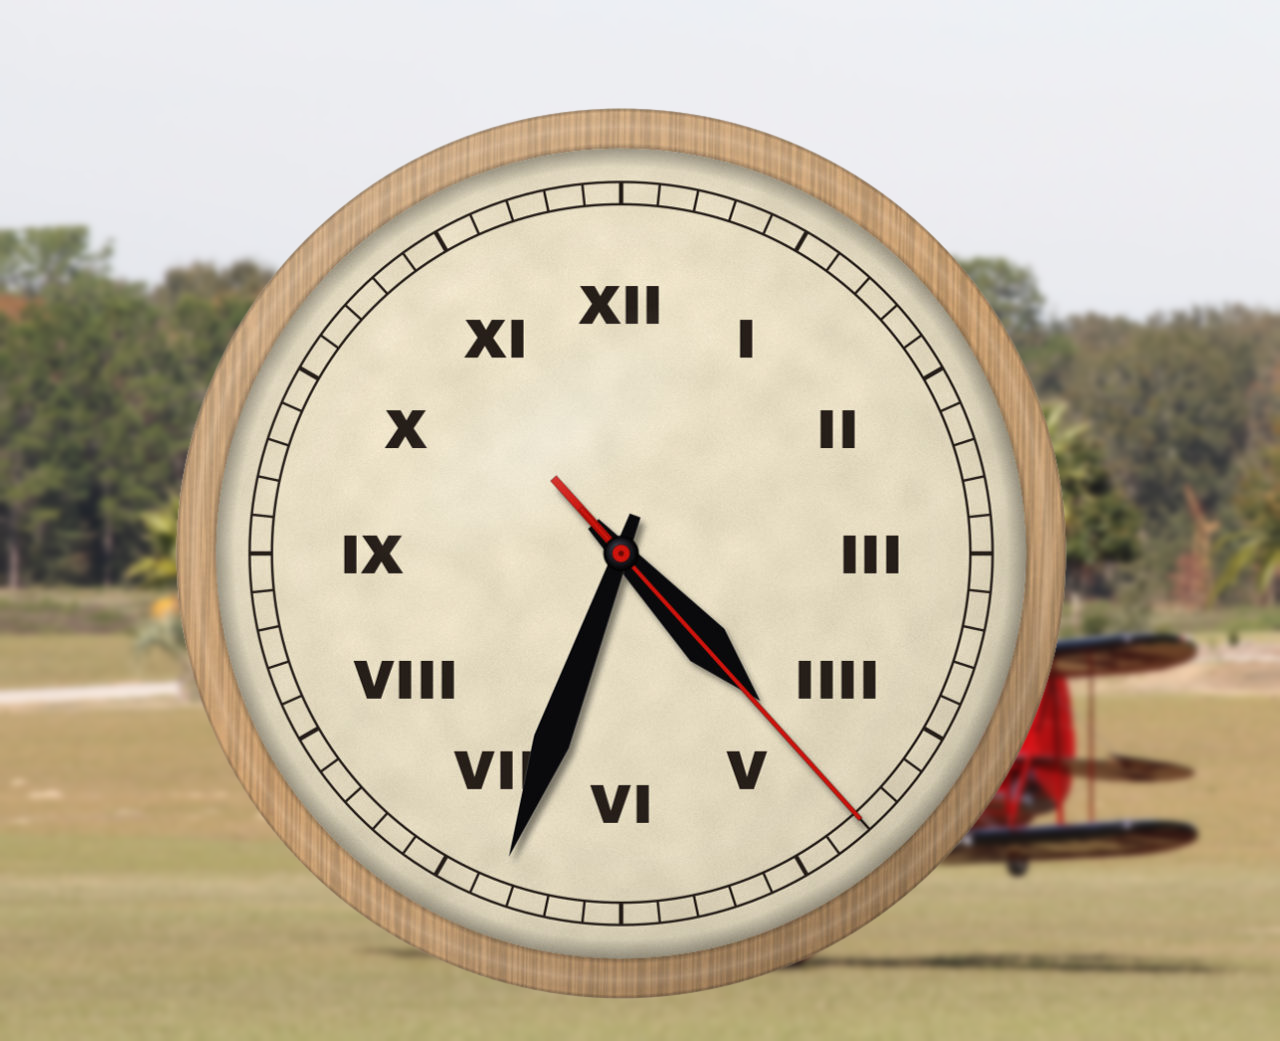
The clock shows h=4 m=33 s=23
